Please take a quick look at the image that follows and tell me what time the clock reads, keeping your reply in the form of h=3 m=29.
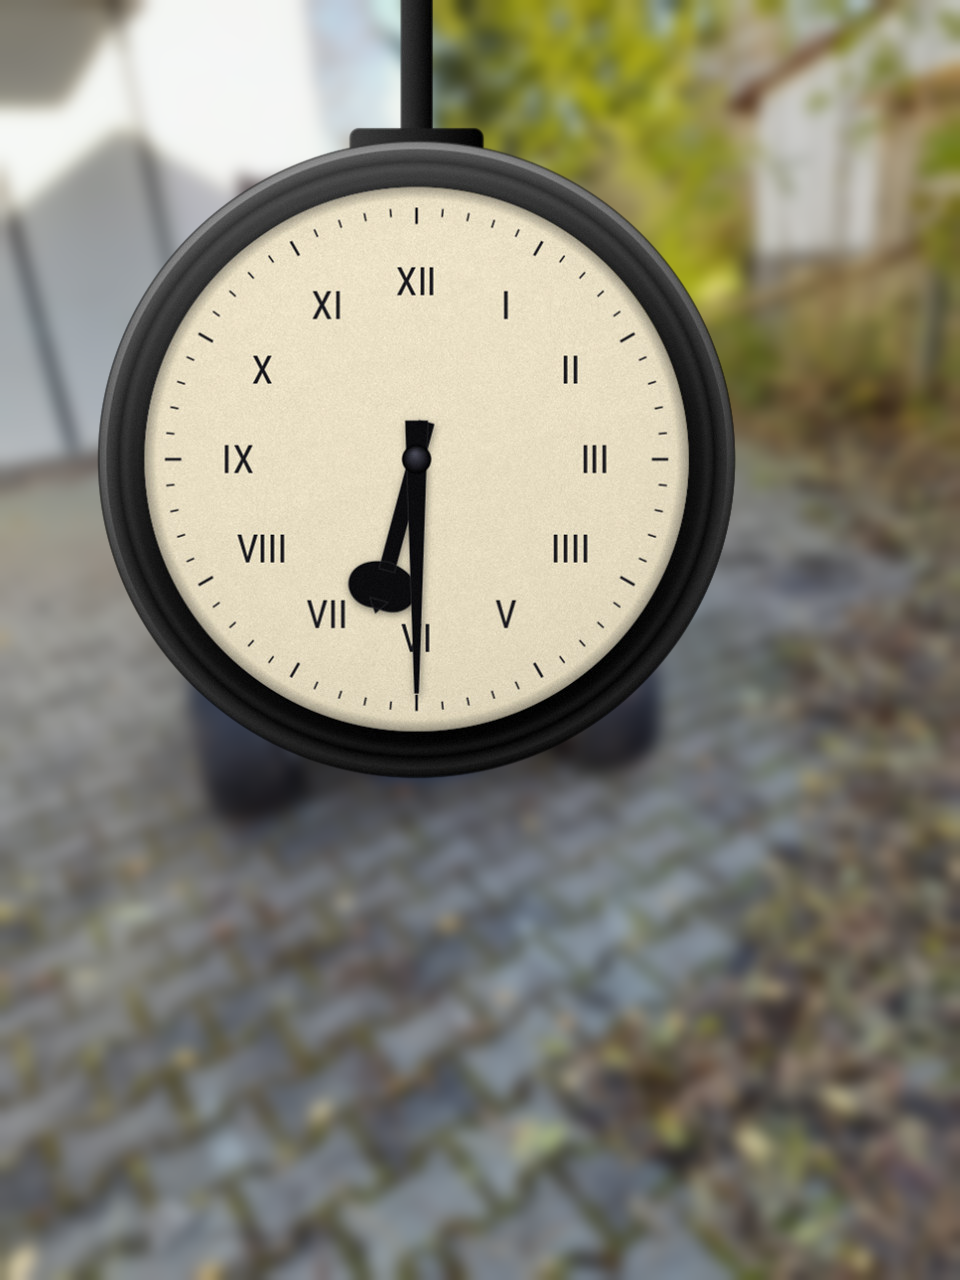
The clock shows h=6 m=30
